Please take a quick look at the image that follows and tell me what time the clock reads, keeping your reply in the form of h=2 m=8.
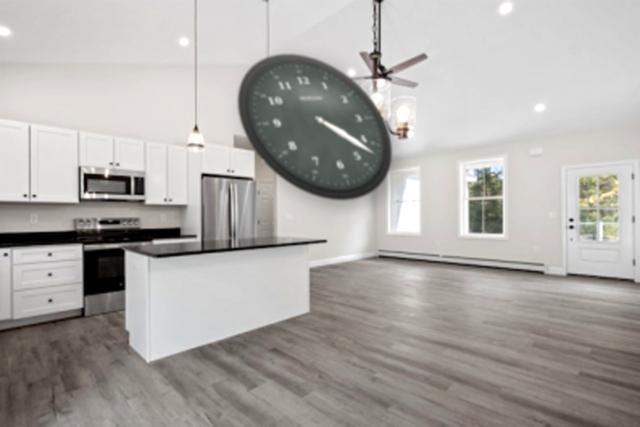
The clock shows h=4 m=22
